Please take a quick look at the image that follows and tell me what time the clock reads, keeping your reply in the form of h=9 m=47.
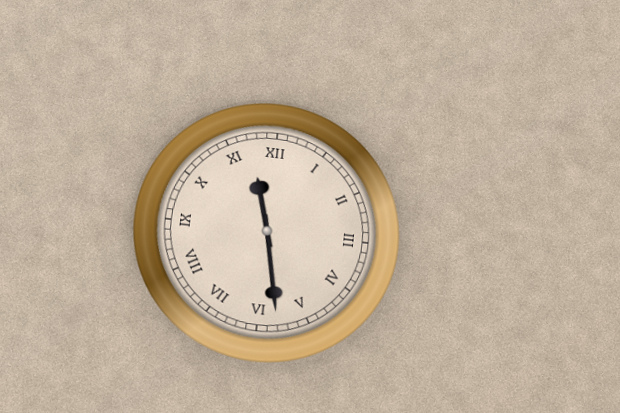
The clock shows h=11 m=28
